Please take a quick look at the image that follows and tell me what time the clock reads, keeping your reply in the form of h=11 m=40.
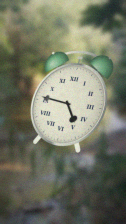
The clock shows h=4 m=46
